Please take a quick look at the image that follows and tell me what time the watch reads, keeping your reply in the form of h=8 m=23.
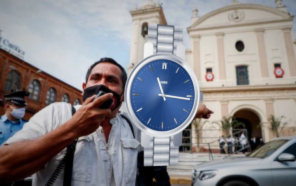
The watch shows h=11 m=16
